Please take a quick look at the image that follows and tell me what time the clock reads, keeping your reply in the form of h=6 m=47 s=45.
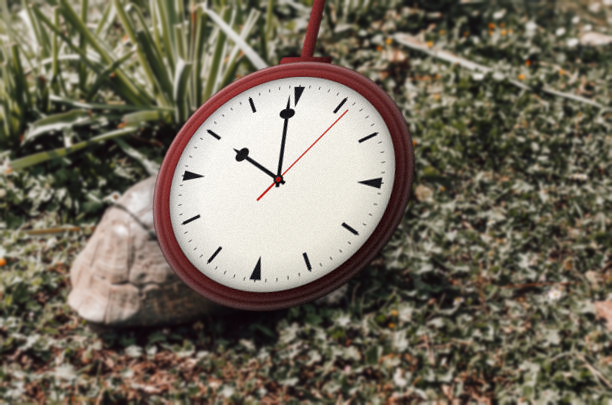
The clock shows h=9 m=59 s=6
